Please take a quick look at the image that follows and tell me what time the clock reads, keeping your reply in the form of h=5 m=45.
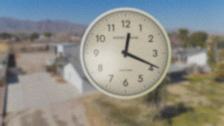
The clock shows h=12 m=19
